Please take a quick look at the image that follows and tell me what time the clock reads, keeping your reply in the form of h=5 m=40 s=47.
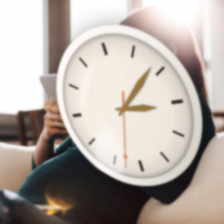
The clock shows h=3 m=8 s=33
